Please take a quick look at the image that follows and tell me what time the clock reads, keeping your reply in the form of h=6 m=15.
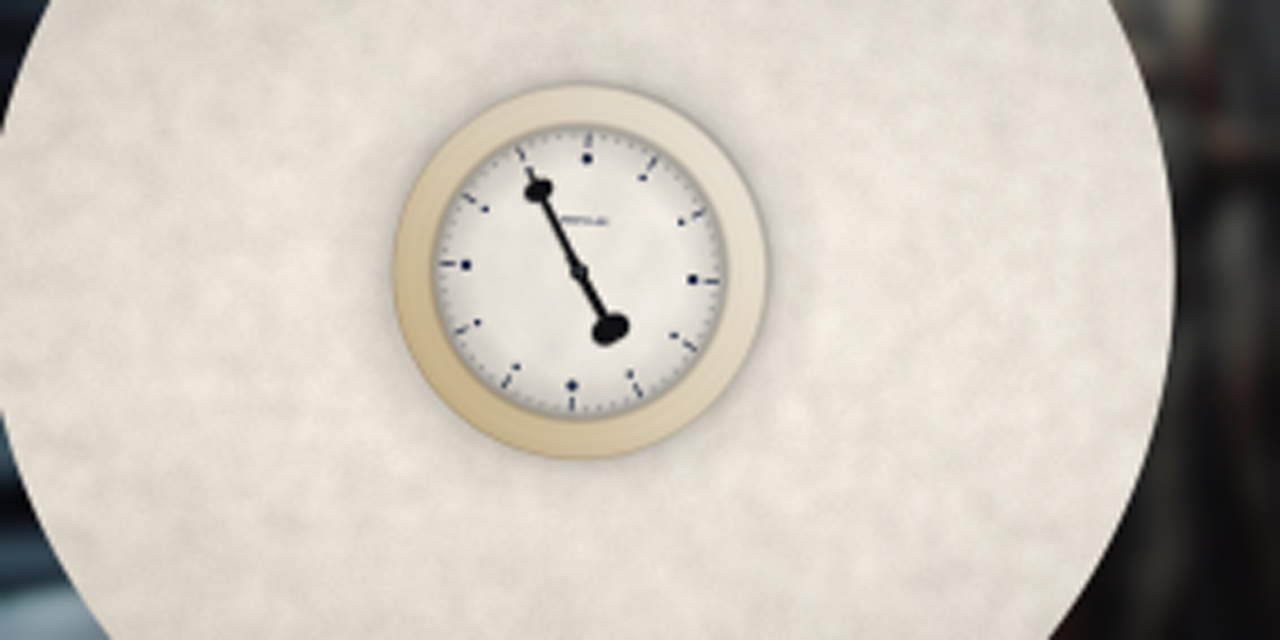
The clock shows h=4 m=55
